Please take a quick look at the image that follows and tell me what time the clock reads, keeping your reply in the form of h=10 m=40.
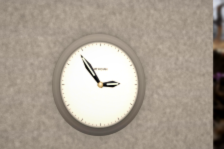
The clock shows h=2 m=54
